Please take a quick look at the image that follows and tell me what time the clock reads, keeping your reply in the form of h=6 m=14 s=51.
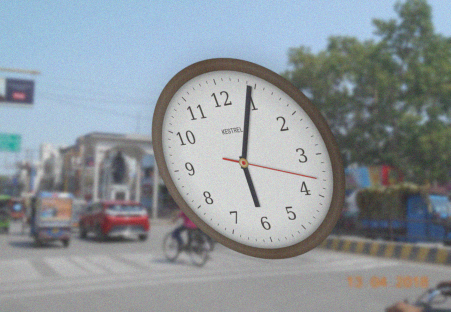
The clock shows h=6 m=4 s=18
